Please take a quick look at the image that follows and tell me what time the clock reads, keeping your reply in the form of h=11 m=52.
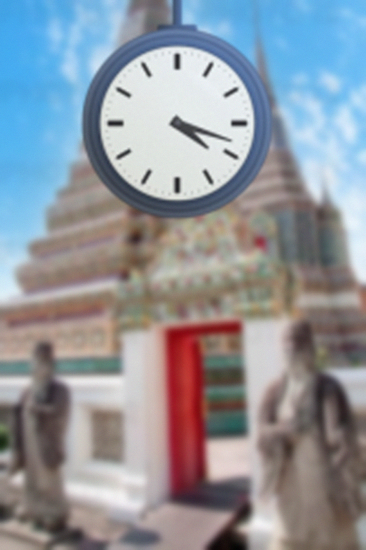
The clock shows h=4 m=18
